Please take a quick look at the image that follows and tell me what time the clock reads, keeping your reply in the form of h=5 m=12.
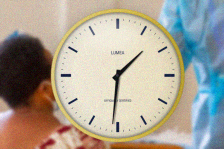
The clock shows h=1 m=31
